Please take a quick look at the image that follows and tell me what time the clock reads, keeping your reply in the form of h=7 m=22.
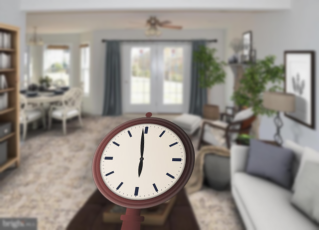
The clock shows h=5 m=59
